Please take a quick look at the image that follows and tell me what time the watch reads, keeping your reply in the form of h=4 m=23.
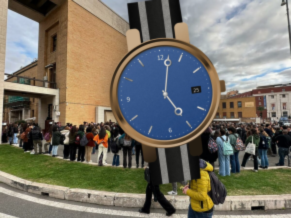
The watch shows h=5 m=2
